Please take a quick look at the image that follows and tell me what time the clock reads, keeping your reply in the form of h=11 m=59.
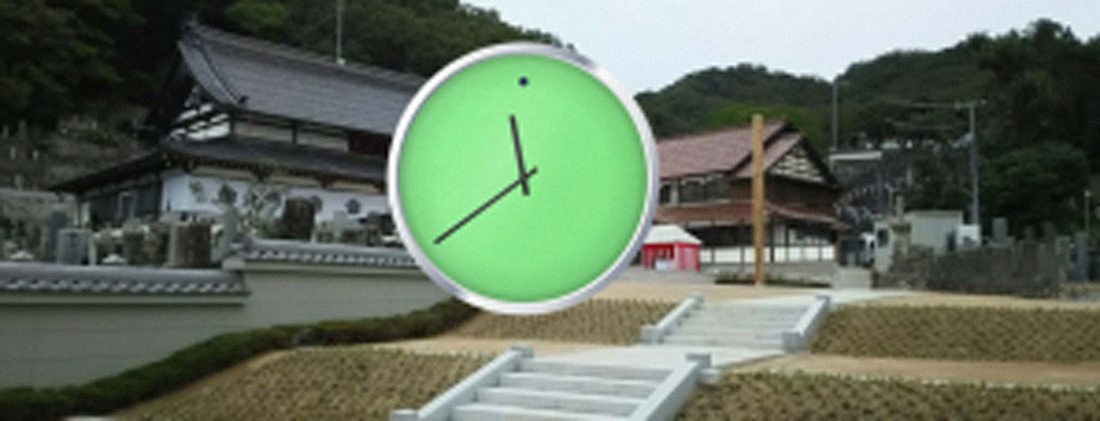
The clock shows h=11 m=39
